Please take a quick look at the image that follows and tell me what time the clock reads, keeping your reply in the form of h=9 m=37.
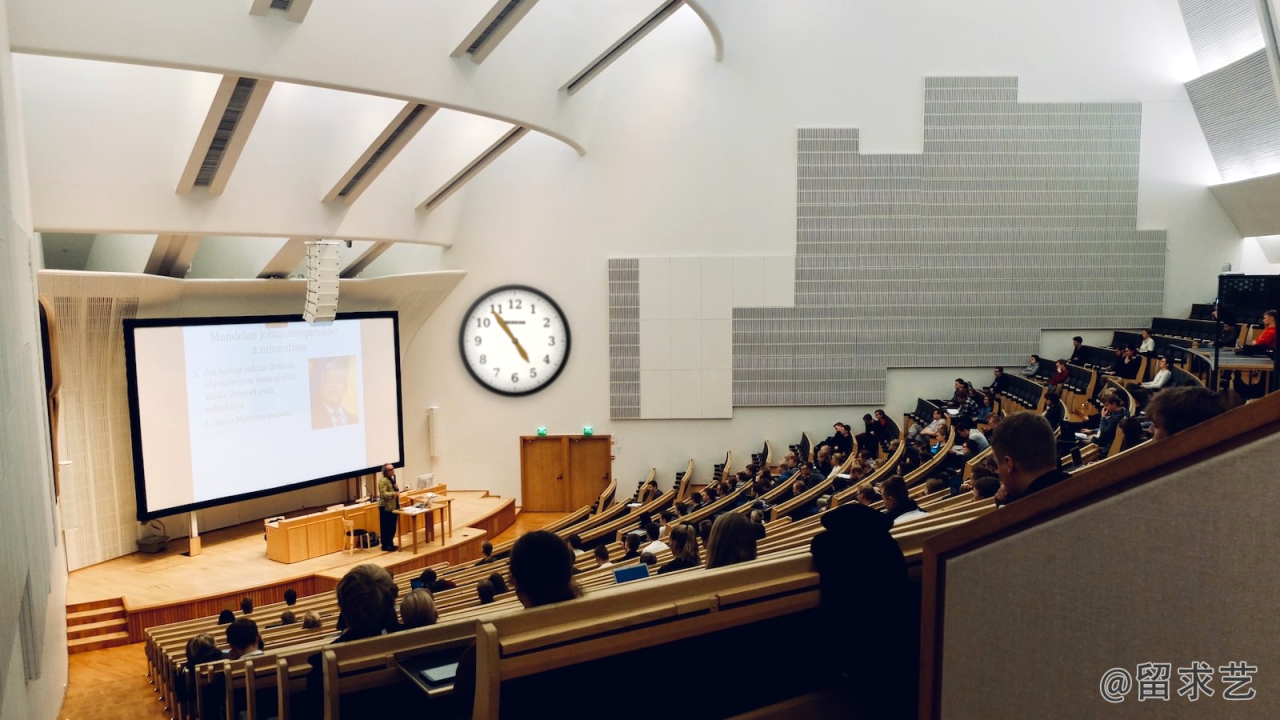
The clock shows h=4 m=54
